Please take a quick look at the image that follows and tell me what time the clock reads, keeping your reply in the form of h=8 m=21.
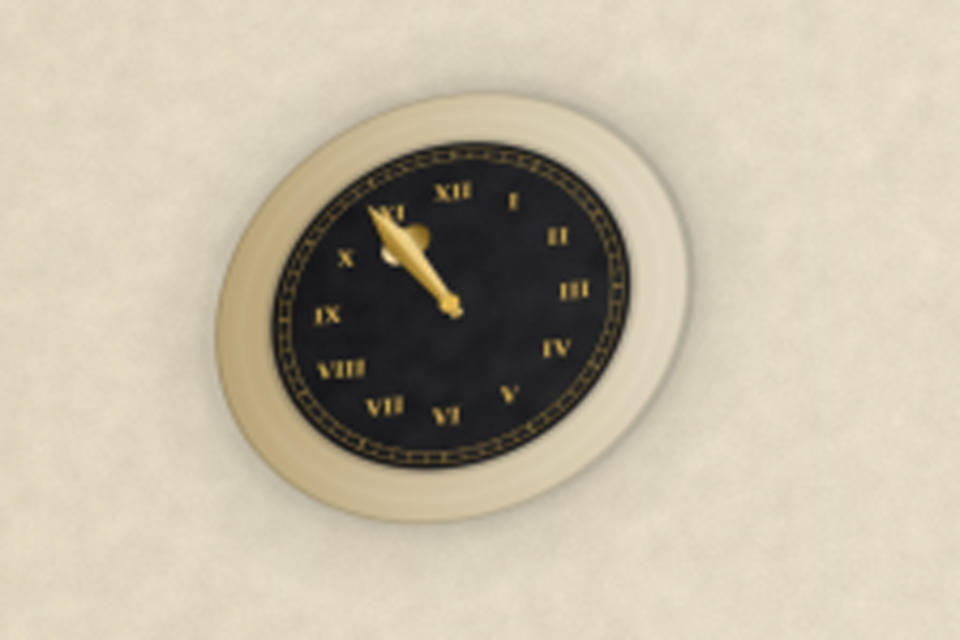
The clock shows h=10 m=54
